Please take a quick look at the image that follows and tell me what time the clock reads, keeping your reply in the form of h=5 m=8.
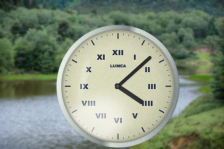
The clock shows h=4 m=8
